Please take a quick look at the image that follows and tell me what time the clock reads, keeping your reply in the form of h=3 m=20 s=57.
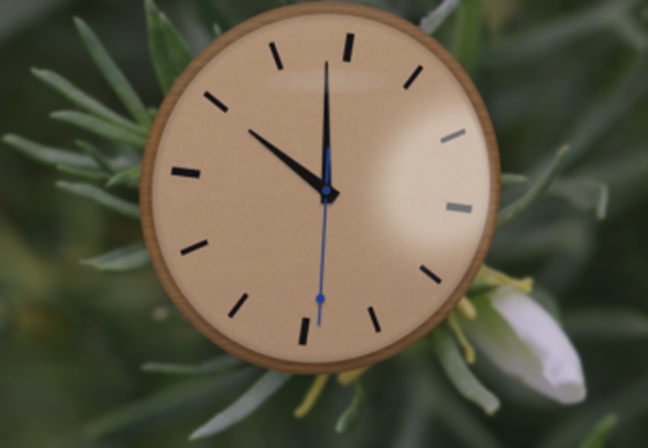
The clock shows h=9 m=58 s=29
